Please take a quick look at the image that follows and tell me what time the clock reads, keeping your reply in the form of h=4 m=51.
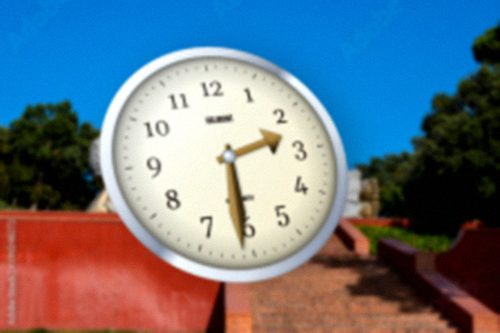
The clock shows h=2 m=31
